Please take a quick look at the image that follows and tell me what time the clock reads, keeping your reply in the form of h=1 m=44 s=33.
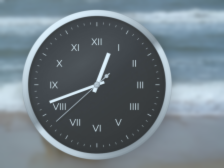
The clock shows h=12 m=41 s=38
